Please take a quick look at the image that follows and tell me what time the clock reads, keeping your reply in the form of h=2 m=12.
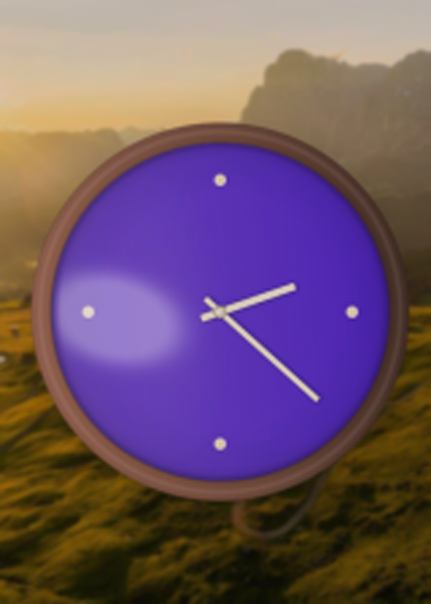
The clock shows h=2 m=22
